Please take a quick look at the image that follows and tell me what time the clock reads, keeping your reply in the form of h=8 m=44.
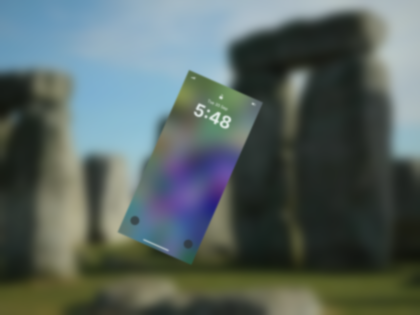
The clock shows h=5 m=48
